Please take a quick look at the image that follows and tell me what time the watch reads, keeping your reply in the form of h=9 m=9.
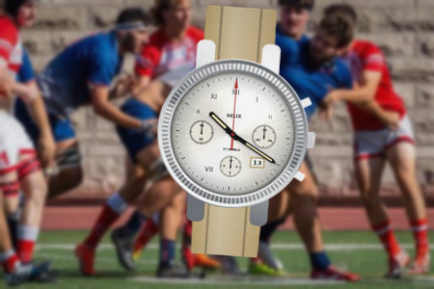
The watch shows h=10 m=20
